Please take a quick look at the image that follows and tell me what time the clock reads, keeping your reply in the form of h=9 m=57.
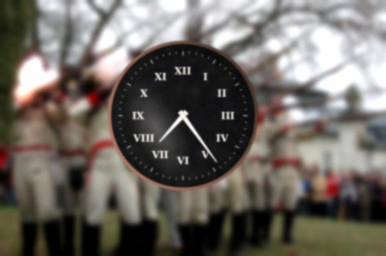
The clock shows h=7 m=24
